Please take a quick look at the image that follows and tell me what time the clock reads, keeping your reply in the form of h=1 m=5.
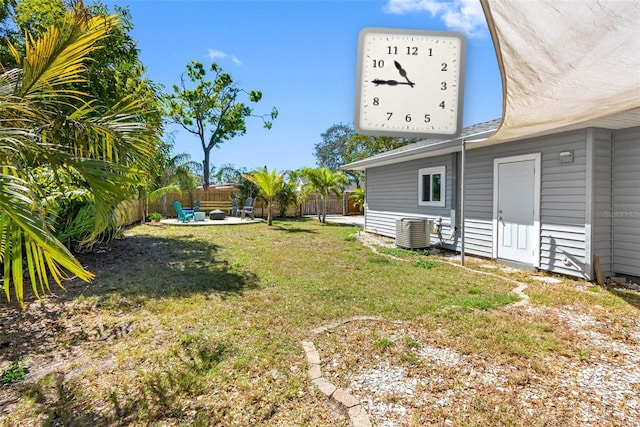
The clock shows h=10 m=45
